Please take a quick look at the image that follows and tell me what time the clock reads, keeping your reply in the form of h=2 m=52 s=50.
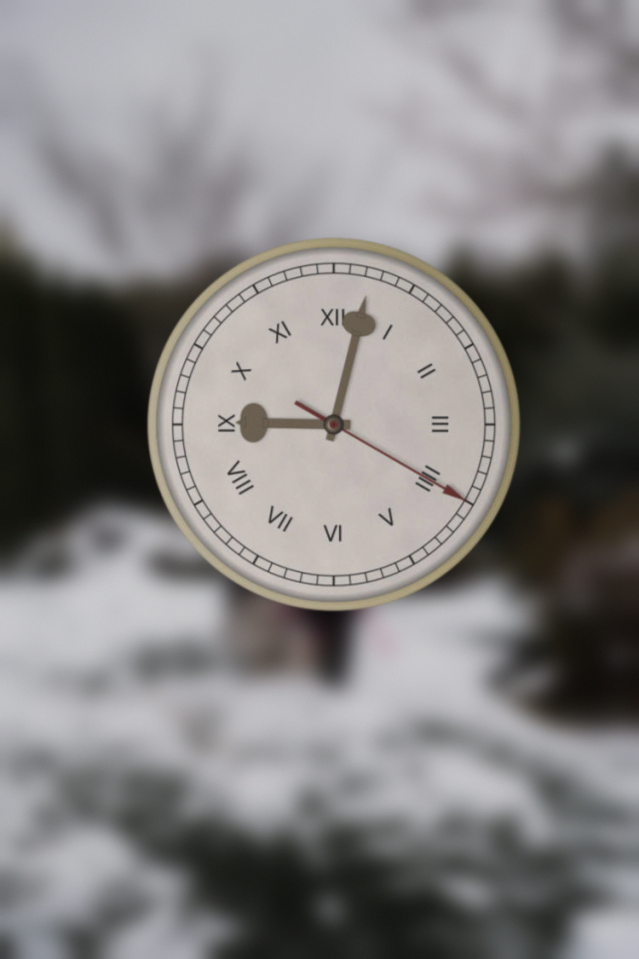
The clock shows h=9 m=2 s=20
